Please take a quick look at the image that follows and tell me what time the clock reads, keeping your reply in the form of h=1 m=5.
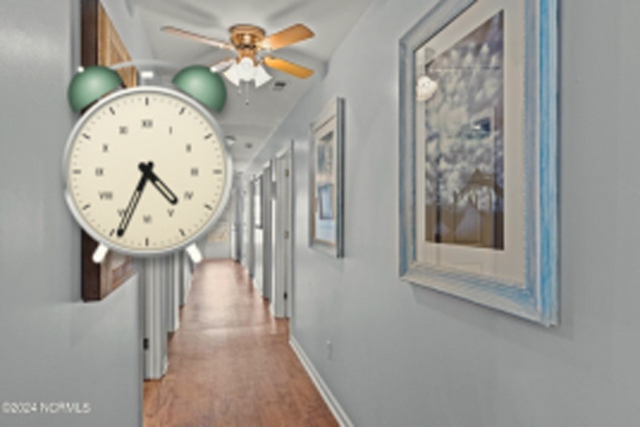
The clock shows h=4 m=34
